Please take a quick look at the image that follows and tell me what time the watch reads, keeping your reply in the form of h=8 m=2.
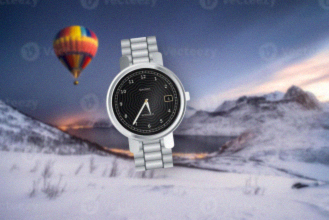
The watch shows h=5 m=36
